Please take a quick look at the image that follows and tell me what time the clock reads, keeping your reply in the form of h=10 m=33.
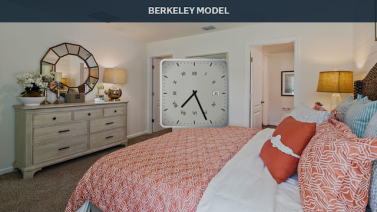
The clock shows h=7 m=26
